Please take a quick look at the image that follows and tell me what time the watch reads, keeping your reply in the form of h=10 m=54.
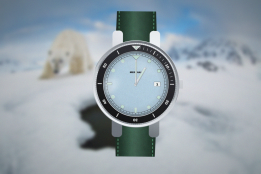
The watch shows h=1 m=0
